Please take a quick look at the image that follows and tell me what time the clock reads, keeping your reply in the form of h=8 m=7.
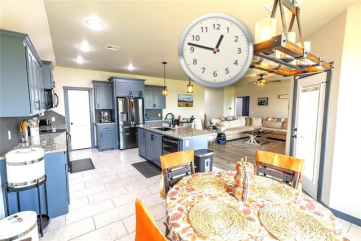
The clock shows h=12 m=47
